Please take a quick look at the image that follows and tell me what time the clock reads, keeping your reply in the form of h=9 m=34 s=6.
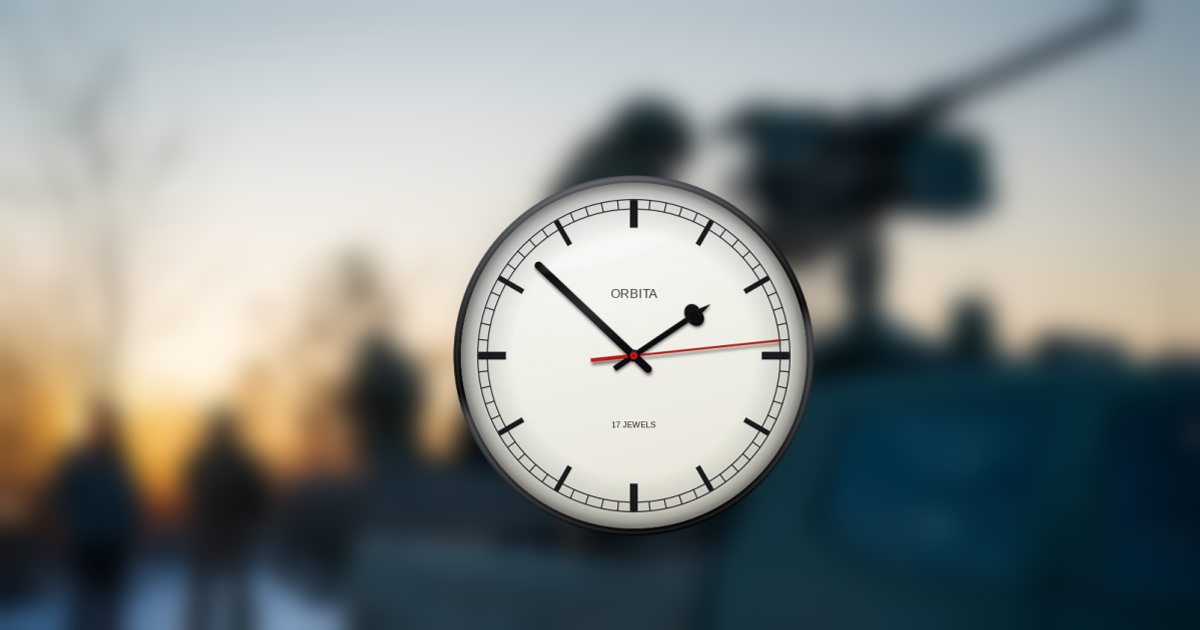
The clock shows h=1 m=52 s=14
